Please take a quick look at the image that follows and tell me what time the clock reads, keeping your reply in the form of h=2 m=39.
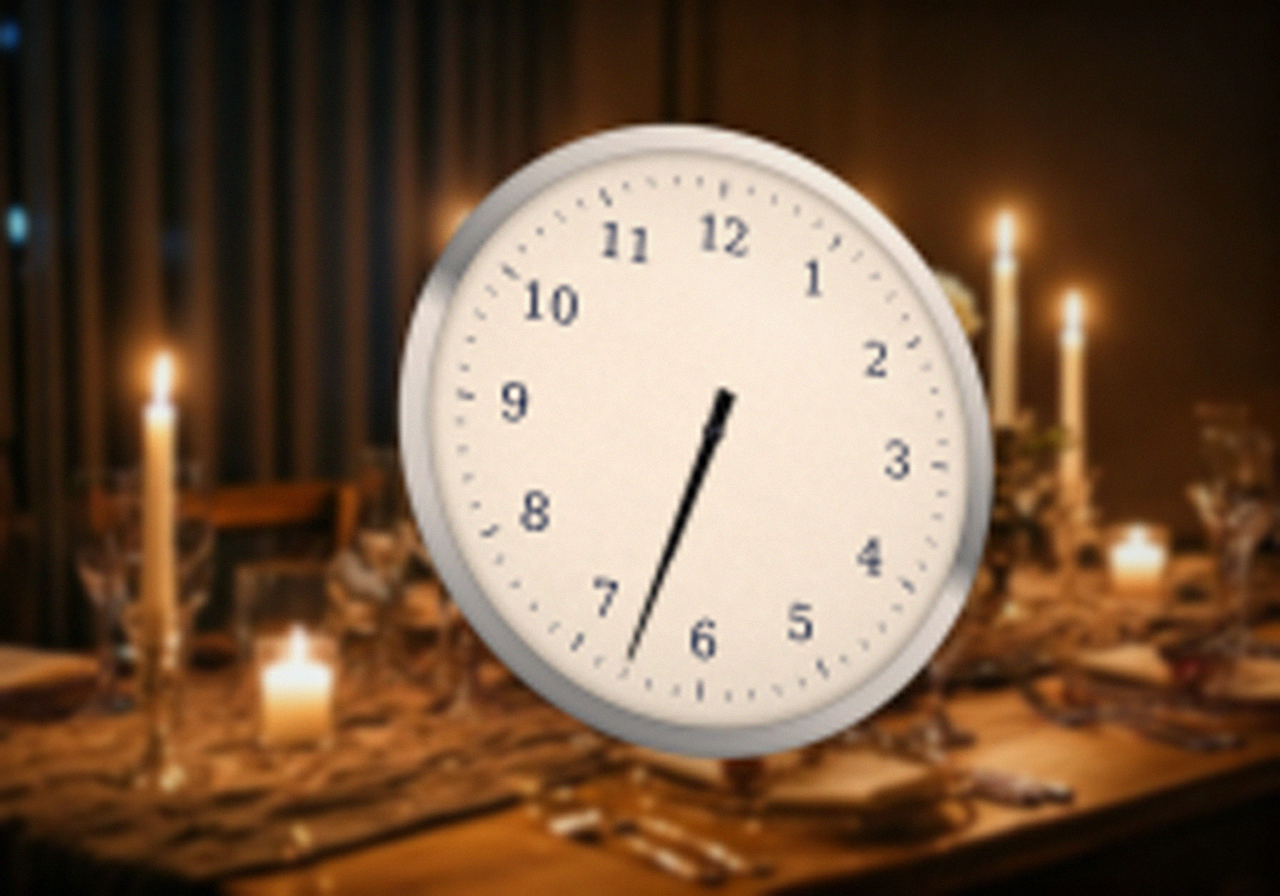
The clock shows h=6 m=33
